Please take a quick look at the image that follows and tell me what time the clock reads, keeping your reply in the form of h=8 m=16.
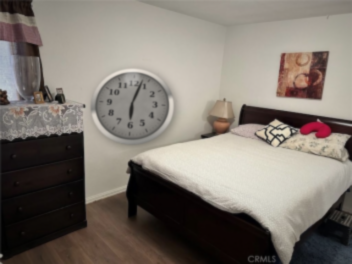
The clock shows h=6 m=3
